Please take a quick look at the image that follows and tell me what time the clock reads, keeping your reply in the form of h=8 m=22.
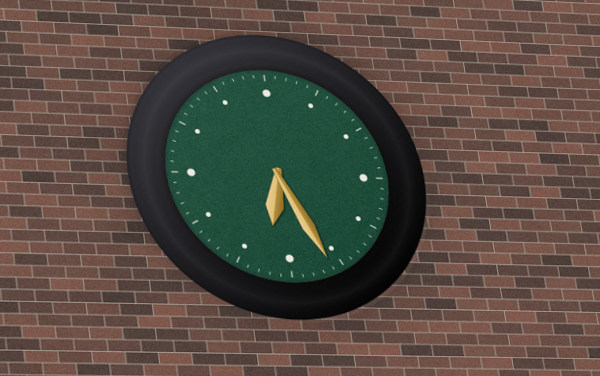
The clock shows h=6 m=26
